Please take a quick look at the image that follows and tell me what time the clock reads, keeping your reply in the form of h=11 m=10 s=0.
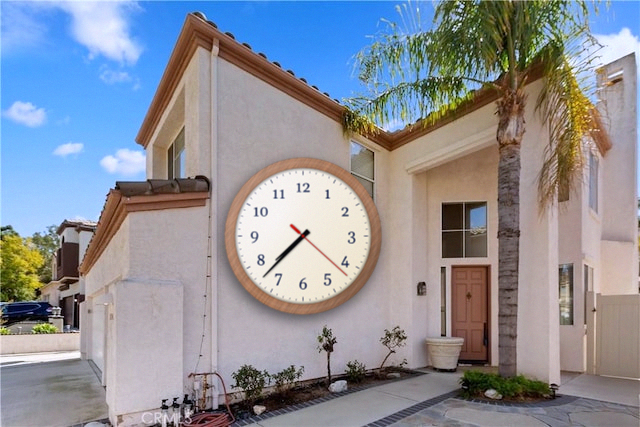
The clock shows h=7 m=37 s=22
